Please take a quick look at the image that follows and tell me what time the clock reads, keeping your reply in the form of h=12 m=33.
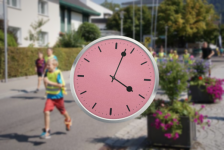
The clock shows h=4 m=3
